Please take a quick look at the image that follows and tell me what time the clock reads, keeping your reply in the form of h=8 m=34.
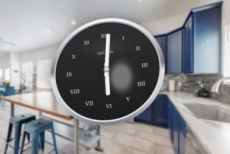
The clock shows h=6 m=1
